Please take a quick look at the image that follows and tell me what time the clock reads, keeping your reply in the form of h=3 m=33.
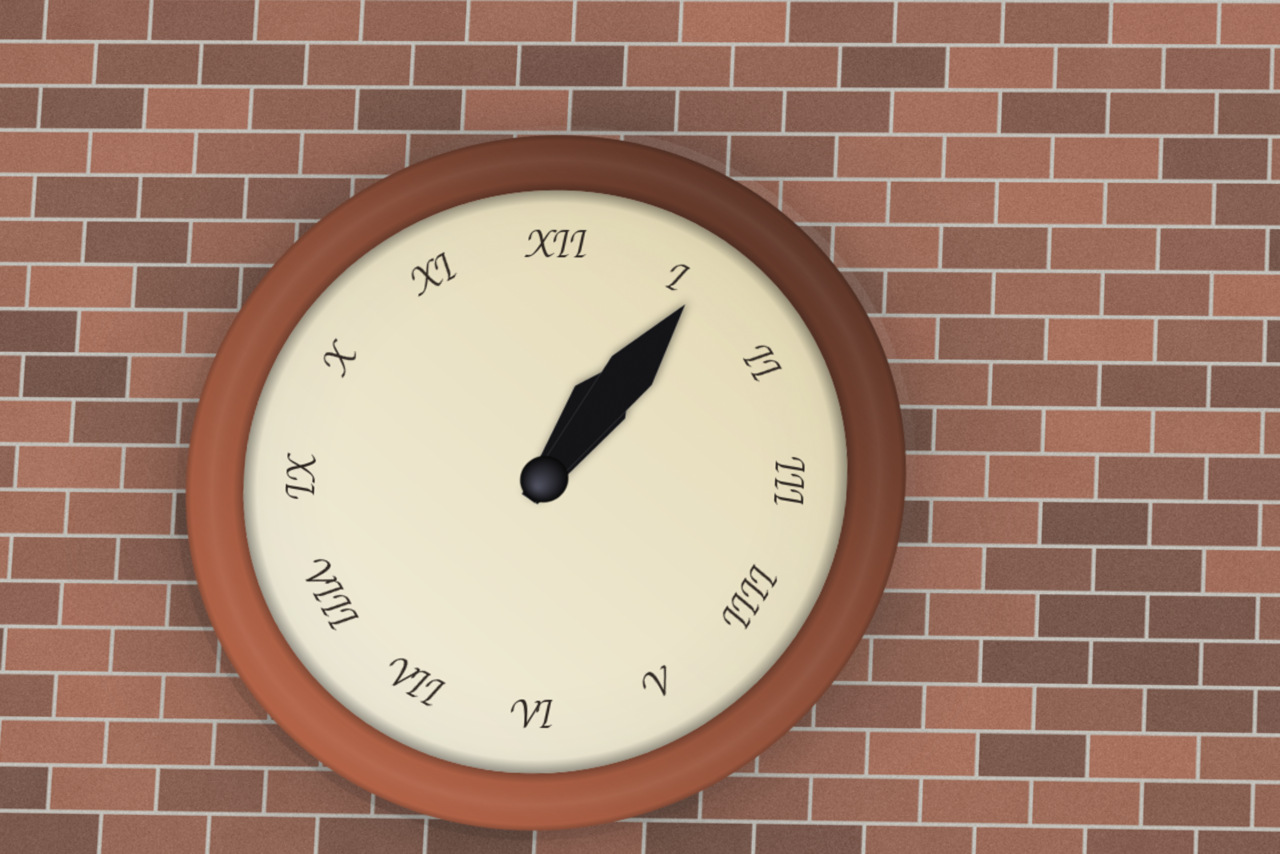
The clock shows h=1 m=6
